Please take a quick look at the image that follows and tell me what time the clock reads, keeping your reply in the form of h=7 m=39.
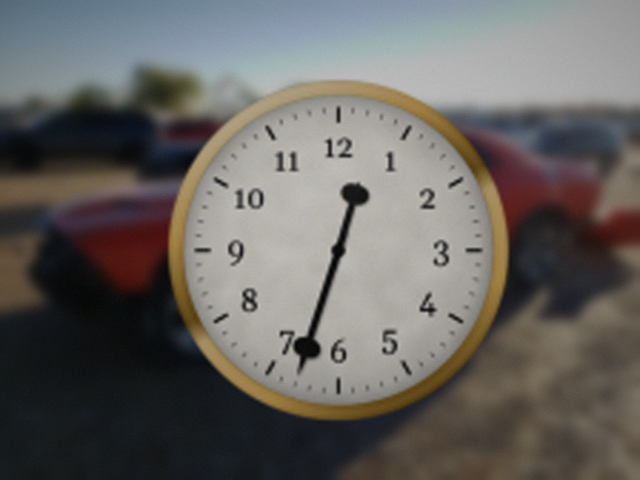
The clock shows h=12 m=33
